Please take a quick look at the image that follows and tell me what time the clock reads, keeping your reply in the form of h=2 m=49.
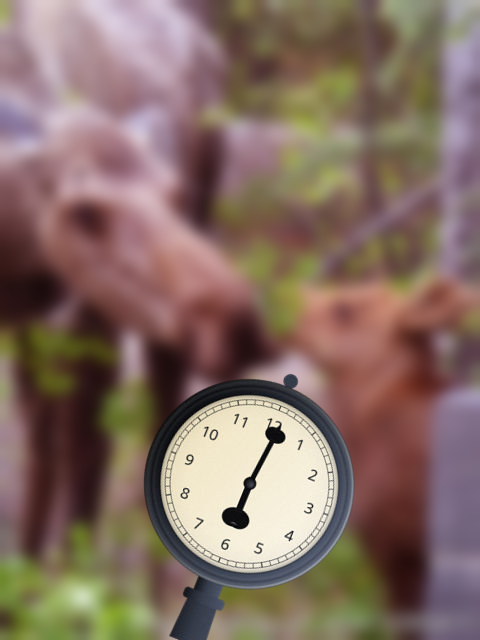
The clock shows h=6 m=1
